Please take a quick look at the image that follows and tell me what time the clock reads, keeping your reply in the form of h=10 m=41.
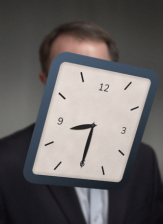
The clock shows h=8 m=30
